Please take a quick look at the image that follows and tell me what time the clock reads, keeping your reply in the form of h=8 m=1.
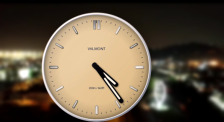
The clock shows h=4 m=24
